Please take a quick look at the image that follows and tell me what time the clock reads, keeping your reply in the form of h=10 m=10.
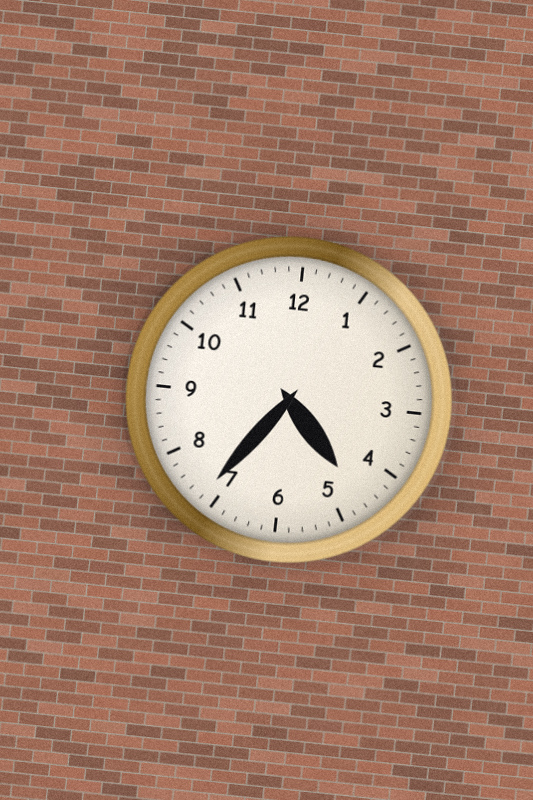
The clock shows h=4 m=36
